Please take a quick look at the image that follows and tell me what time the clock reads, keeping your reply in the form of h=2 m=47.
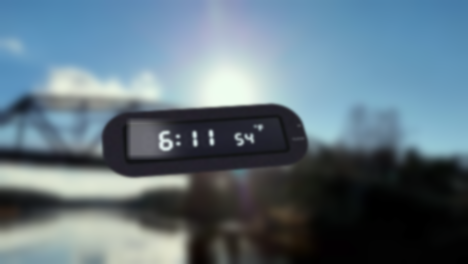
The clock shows h=6 m=11
